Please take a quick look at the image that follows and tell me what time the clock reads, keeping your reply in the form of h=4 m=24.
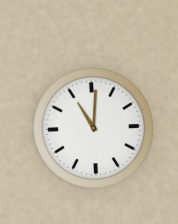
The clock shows h=11 m=1
